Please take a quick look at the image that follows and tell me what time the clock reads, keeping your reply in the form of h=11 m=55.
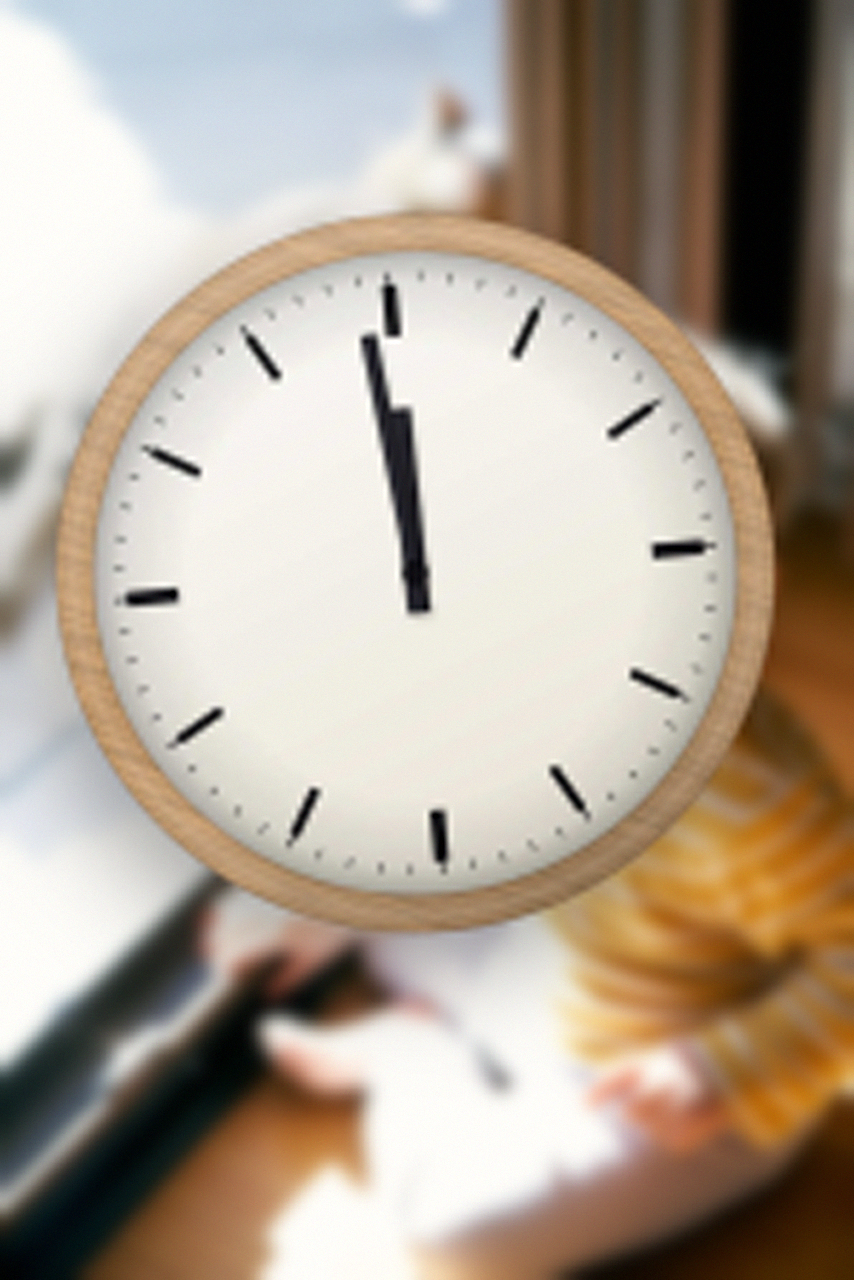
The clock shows h=11 m=59
